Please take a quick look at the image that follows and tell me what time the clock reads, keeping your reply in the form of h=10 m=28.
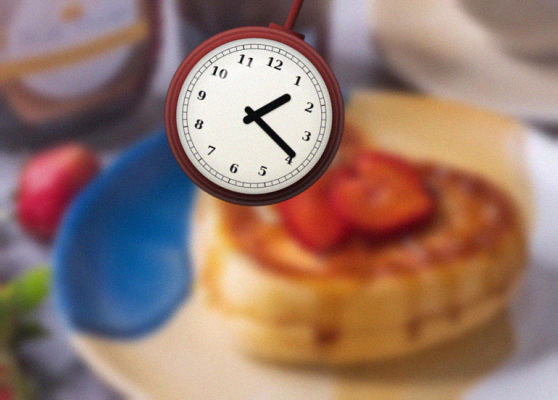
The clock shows h=1 m=19
